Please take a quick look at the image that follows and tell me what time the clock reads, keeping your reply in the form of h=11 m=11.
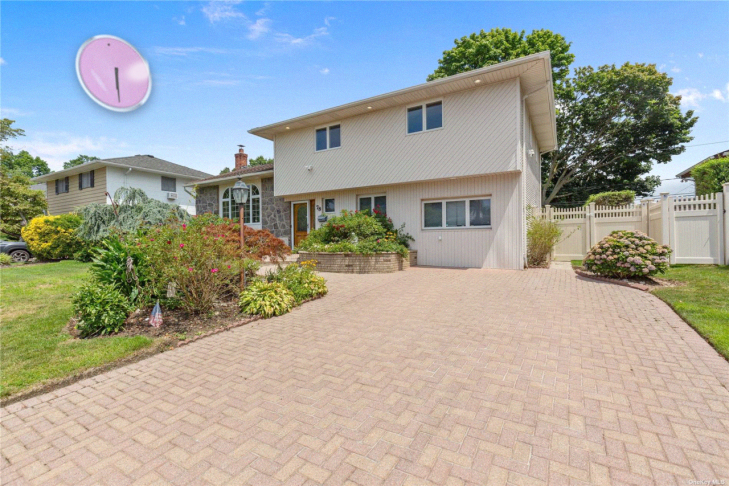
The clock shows h=6 m=32
